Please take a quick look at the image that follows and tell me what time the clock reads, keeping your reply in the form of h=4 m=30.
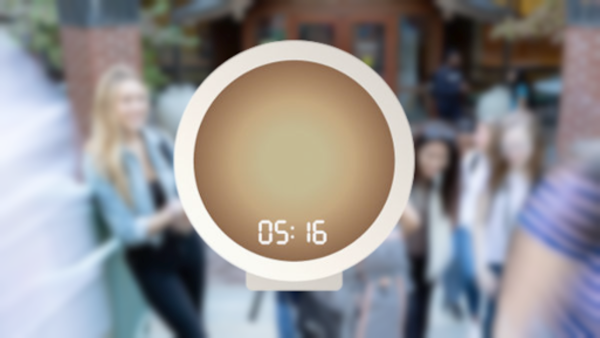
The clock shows h=5 m=16
